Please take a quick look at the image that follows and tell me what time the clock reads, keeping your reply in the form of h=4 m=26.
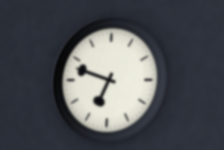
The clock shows h=6 m=48
